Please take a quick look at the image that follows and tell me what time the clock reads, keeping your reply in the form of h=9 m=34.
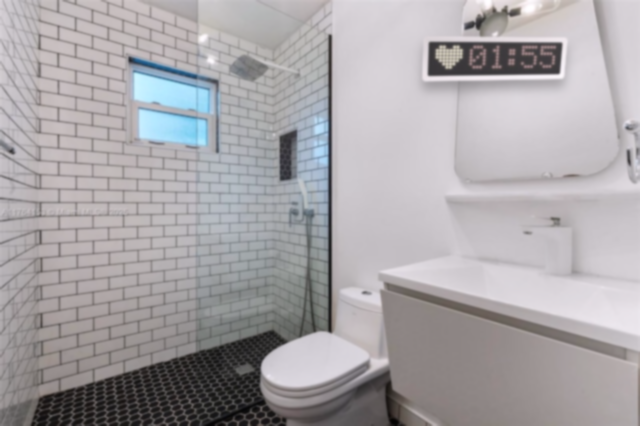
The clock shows h=1 m=55
